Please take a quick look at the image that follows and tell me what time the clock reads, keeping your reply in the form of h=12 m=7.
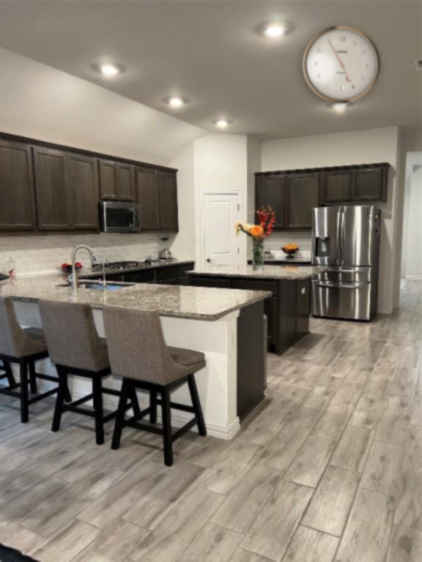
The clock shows h=4 m=55
